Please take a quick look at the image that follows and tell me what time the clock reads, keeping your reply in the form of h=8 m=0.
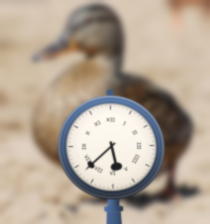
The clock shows h=5 m=38
